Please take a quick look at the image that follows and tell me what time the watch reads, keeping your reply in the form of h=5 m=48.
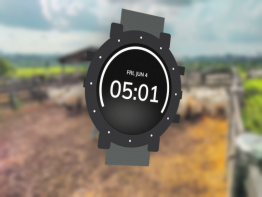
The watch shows h=5 m=1
